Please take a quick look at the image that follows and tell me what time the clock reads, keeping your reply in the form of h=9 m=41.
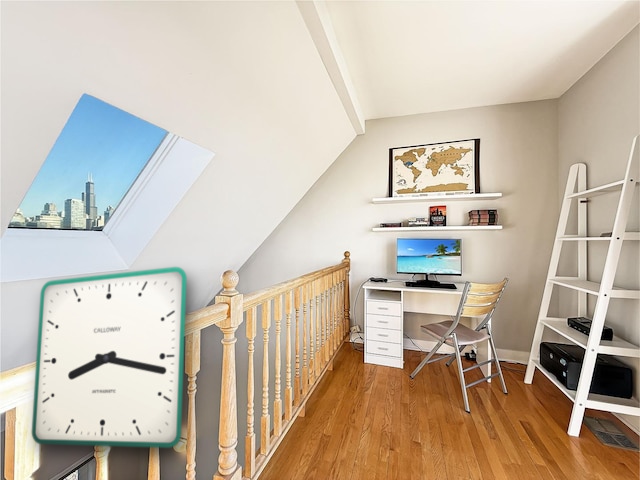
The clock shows h=8 m=17
